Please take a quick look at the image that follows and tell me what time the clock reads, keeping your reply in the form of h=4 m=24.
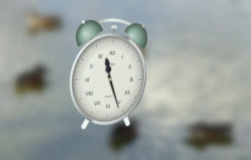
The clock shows h=11 m=26
